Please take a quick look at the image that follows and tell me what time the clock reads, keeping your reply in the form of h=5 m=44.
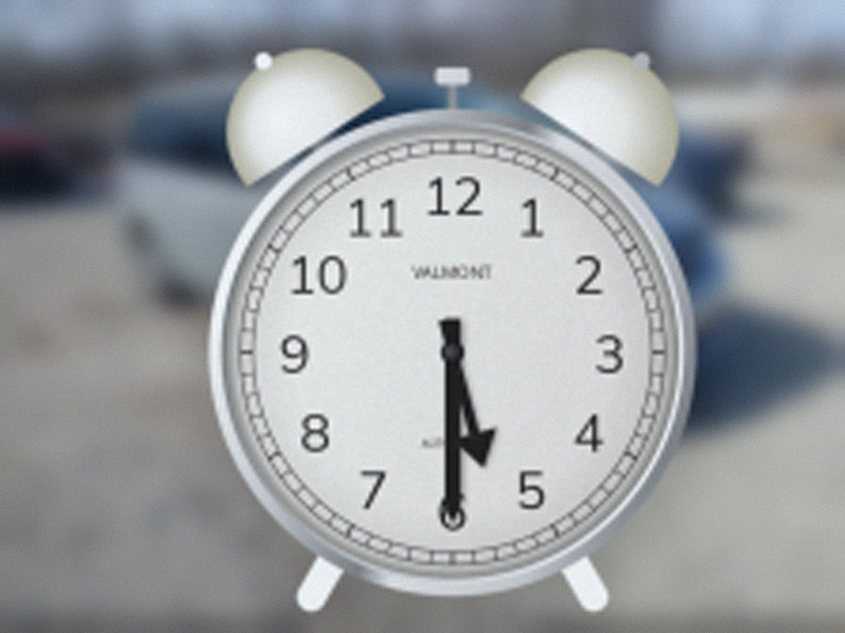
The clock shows h=5 m=30
